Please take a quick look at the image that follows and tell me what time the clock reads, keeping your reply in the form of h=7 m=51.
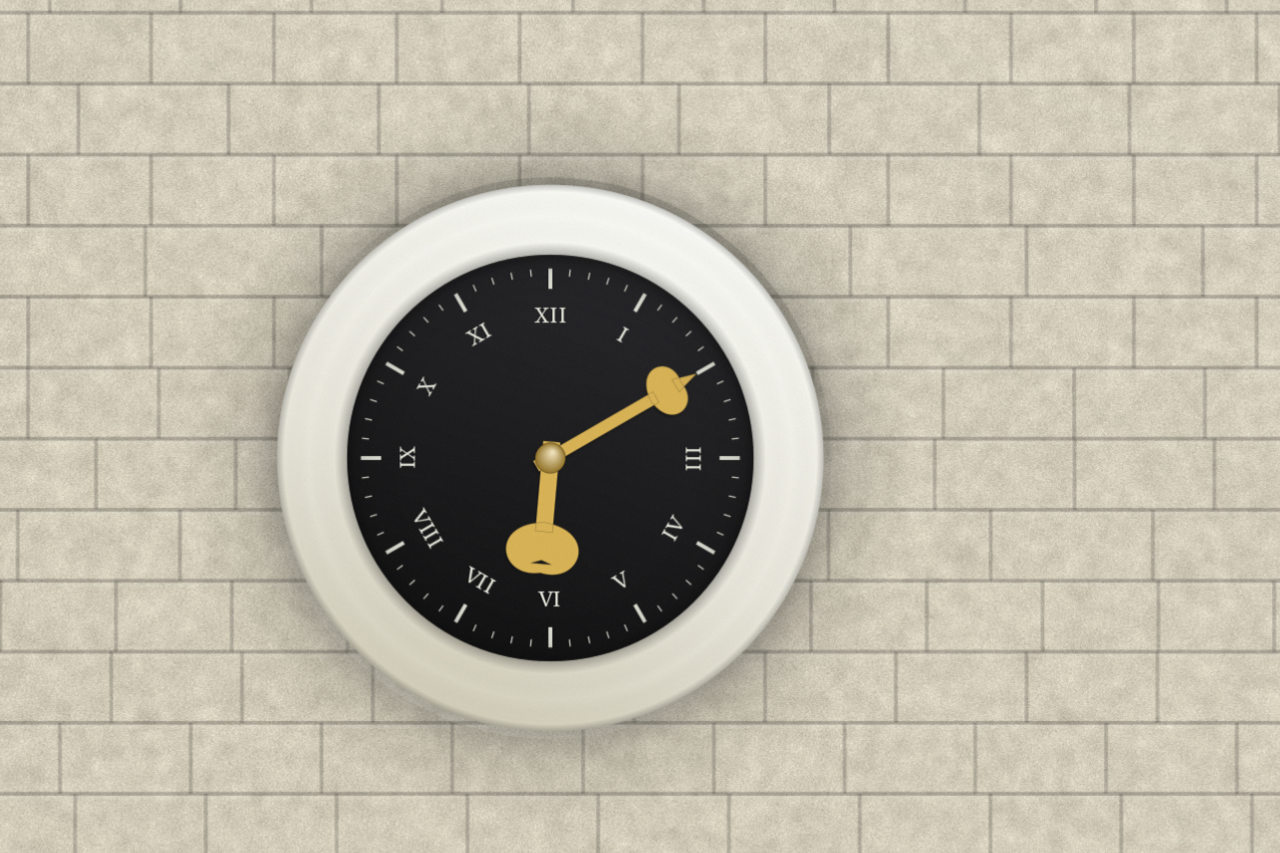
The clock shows h=6 m=10
